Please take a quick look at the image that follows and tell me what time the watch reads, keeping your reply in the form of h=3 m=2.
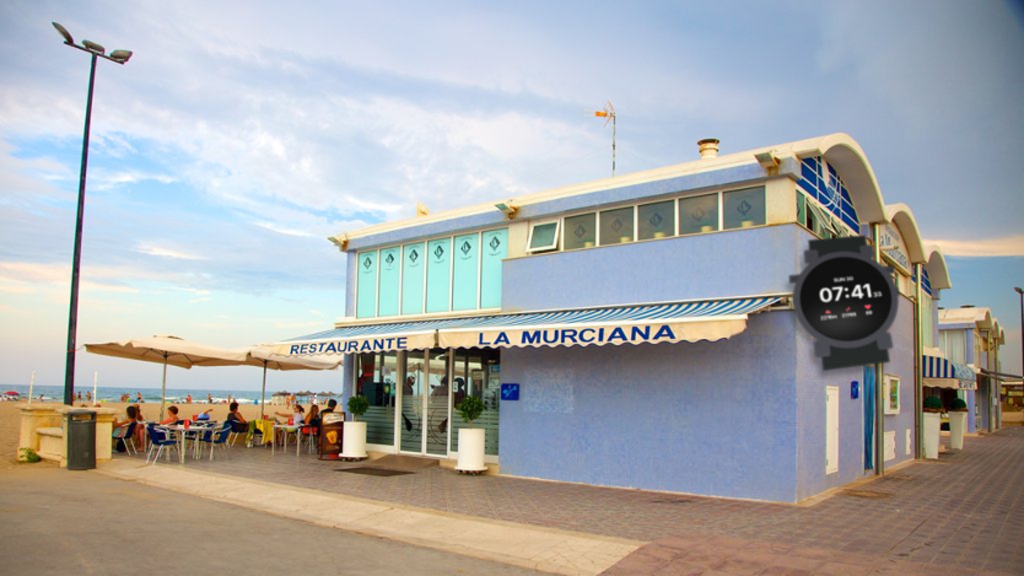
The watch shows h=7 m=41
